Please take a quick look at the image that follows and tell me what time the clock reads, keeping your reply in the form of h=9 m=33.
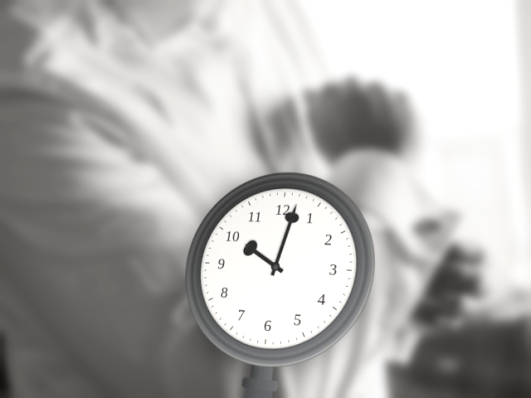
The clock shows h=10 m=2
